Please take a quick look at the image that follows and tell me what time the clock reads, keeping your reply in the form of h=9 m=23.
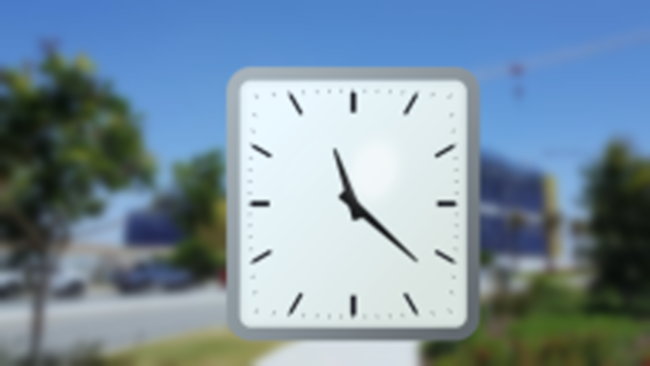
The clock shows h=11 m=22
